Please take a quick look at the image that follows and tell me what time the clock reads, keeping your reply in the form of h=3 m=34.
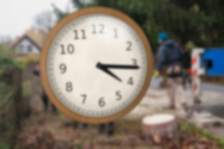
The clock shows h=4 m=16
